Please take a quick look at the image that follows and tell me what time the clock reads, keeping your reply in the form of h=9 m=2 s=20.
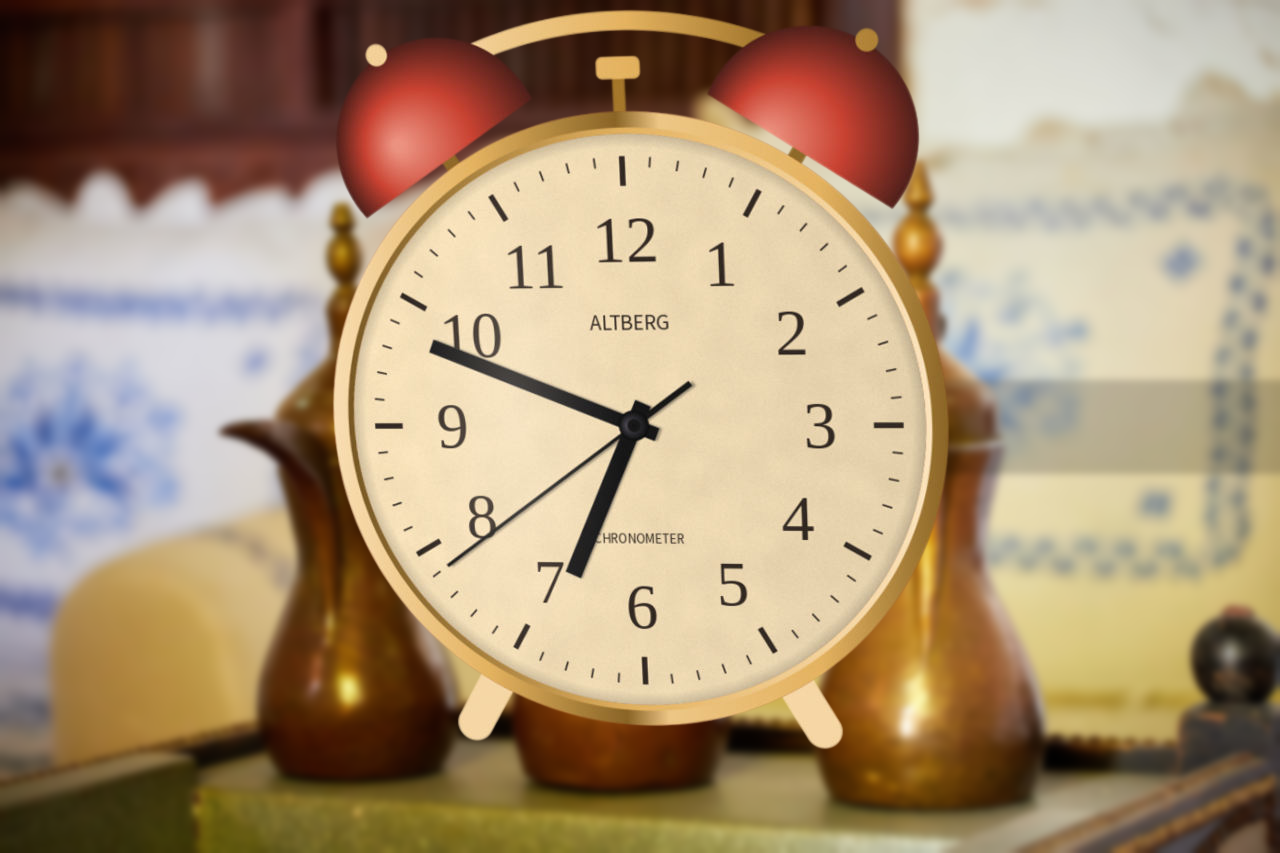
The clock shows h=6 m=48 s=39
